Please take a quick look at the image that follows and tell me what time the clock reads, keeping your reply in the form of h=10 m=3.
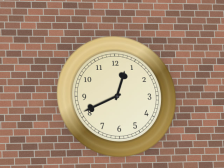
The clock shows h=12 m=41
